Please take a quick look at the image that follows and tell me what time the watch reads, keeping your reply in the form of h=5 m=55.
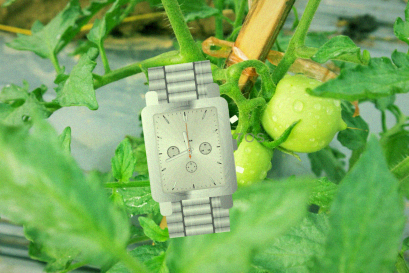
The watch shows h=11 m=42
